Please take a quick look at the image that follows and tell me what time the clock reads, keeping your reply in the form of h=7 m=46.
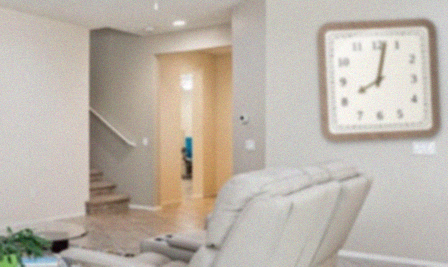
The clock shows h=8 m=2
